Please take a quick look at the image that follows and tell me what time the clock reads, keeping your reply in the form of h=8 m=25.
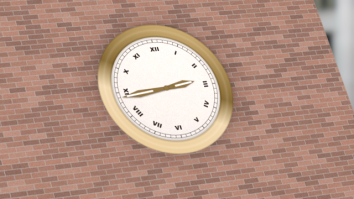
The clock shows h=2 m=44
